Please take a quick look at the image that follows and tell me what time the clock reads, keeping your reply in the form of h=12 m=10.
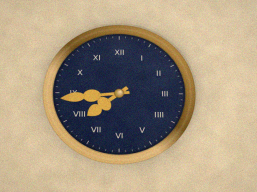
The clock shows h=7 m=44
